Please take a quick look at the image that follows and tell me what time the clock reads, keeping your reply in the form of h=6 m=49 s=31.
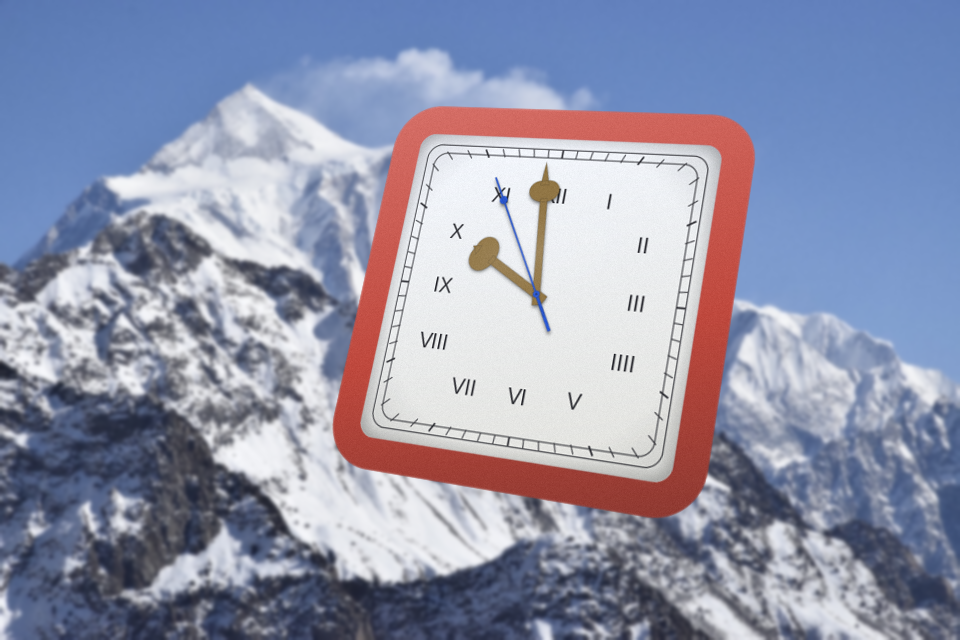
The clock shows h=9 m=58 s=55
